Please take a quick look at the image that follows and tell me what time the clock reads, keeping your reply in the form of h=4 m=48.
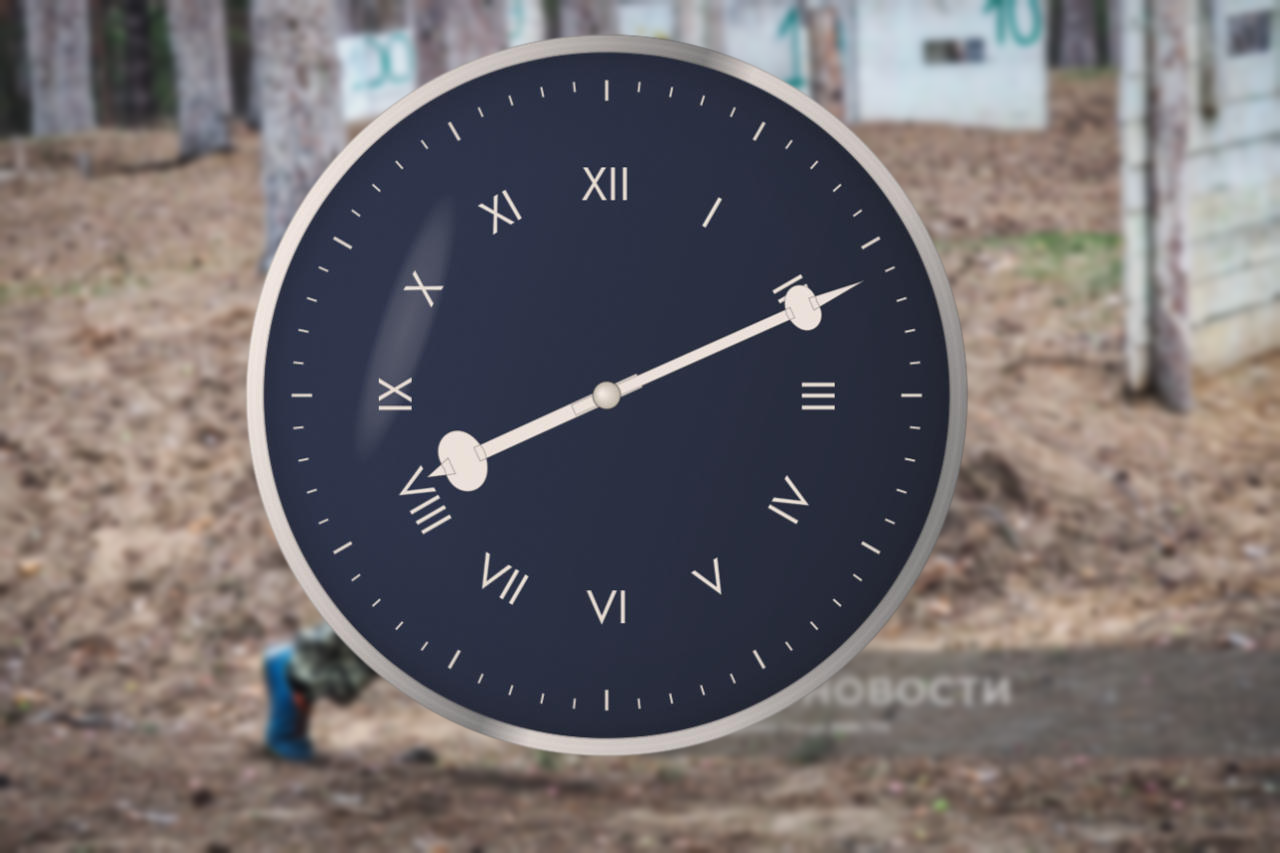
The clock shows h=8 m=11
